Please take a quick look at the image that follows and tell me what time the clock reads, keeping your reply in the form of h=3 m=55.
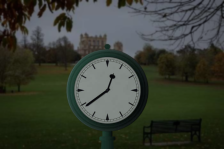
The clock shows h=12 m=39
